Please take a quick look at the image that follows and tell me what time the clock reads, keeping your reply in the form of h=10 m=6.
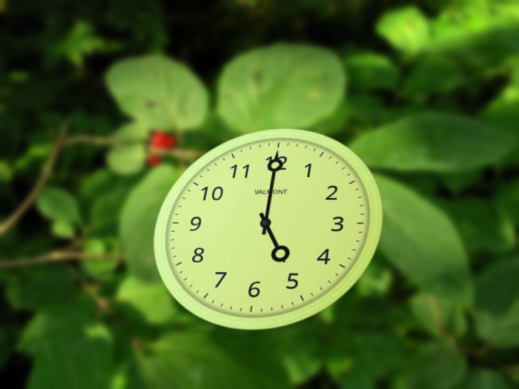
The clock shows h=5 m=0
